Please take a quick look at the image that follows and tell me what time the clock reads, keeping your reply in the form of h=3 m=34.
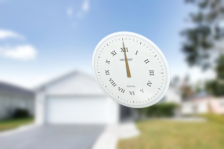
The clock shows h=12 m=0
